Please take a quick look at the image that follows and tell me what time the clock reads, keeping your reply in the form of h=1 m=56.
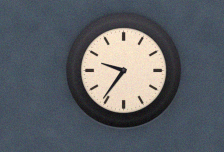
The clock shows h=9 m=36
